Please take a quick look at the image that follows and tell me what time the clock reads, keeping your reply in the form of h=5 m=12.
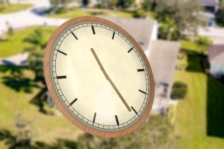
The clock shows h=11 m=26
